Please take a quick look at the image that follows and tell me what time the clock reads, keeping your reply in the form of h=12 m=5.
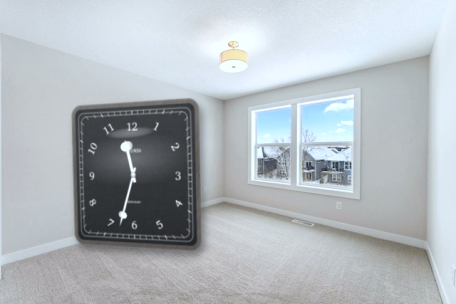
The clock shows h=11 m=33
